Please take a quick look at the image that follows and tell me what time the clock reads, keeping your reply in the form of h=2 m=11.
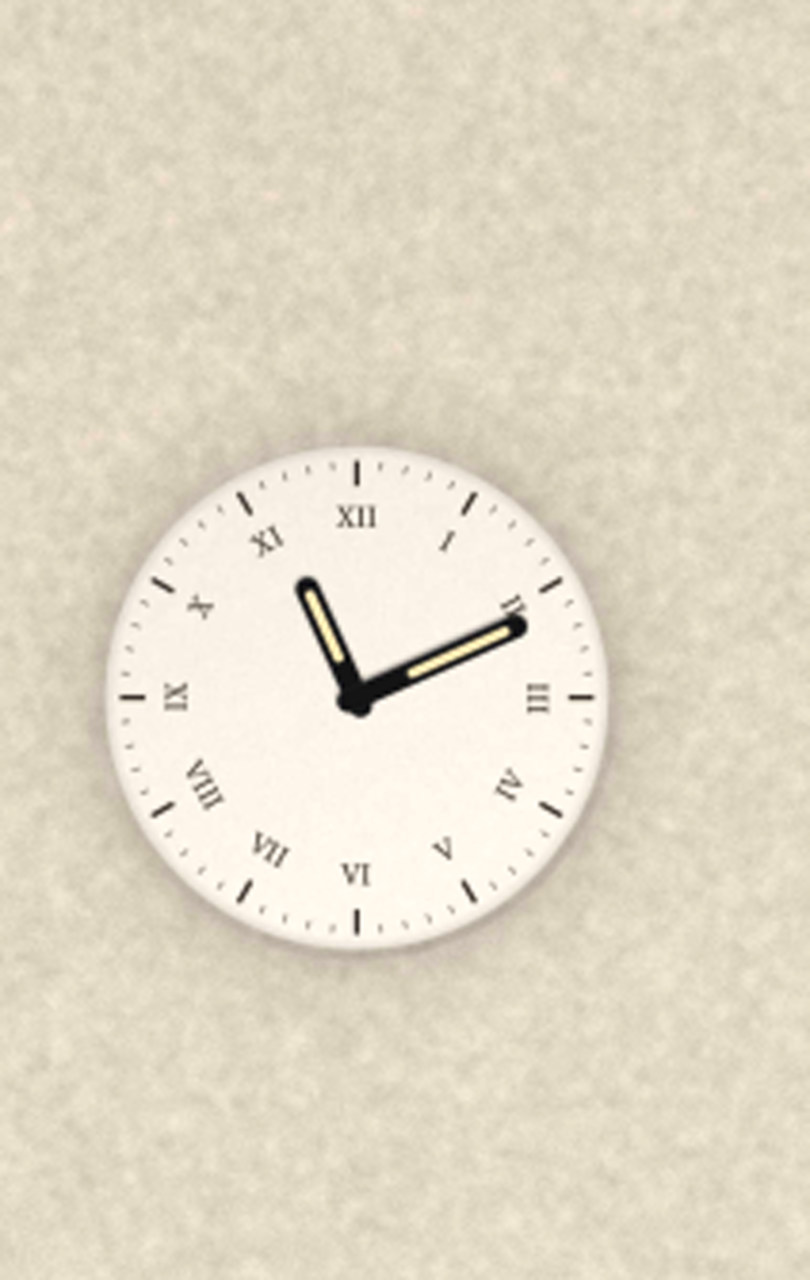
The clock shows h=11 m=11
